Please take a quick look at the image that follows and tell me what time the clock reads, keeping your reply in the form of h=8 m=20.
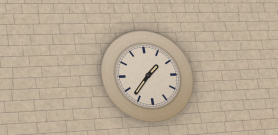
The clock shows h=1 m=37
